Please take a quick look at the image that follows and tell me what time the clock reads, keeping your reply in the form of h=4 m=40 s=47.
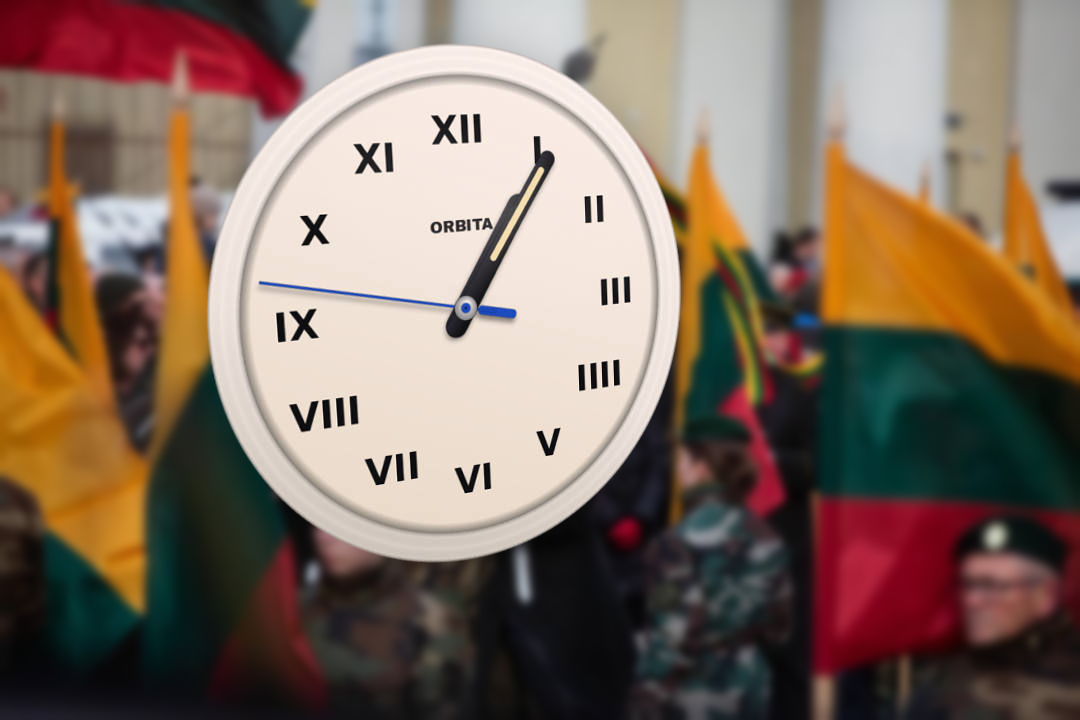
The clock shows h=1 m=5 s=47
